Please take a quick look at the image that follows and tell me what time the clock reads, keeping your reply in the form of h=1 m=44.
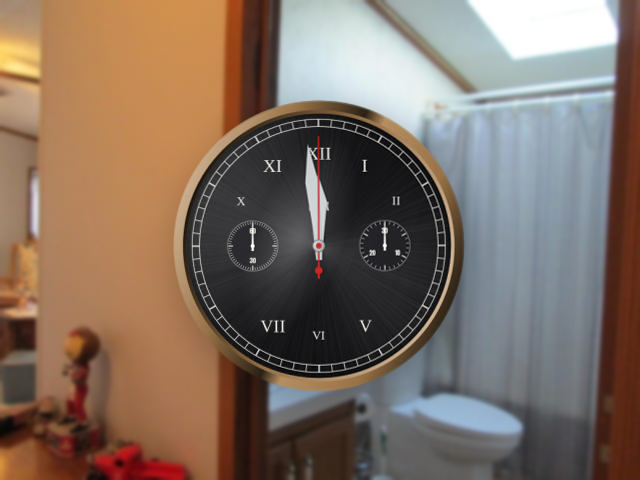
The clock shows h=11 m=59
